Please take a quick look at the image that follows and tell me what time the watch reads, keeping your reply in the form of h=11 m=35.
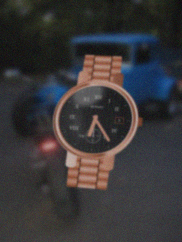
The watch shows h=6 m=24
